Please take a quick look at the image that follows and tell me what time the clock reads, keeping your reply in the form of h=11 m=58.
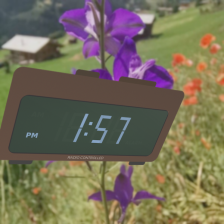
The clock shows h=1 m=57
